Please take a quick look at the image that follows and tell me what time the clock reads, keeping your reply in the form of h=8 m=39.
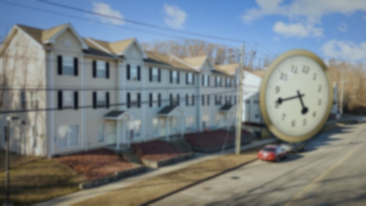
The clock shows h=4 m=41
